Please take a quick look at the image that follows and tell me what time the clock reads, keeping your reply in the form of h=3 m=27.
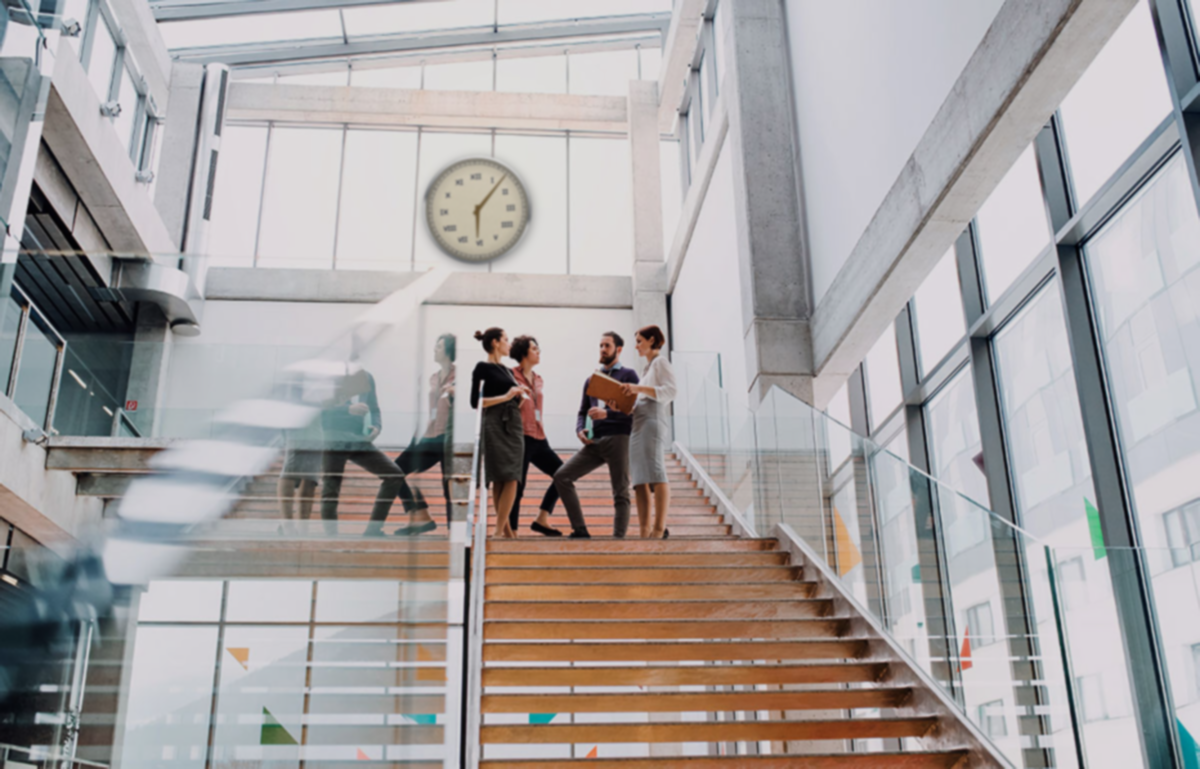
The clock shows h=6 m=7
